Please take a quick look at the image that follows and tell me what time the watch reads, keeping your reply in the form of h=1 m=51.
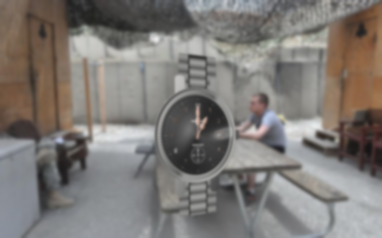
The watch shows h=1 m=0
